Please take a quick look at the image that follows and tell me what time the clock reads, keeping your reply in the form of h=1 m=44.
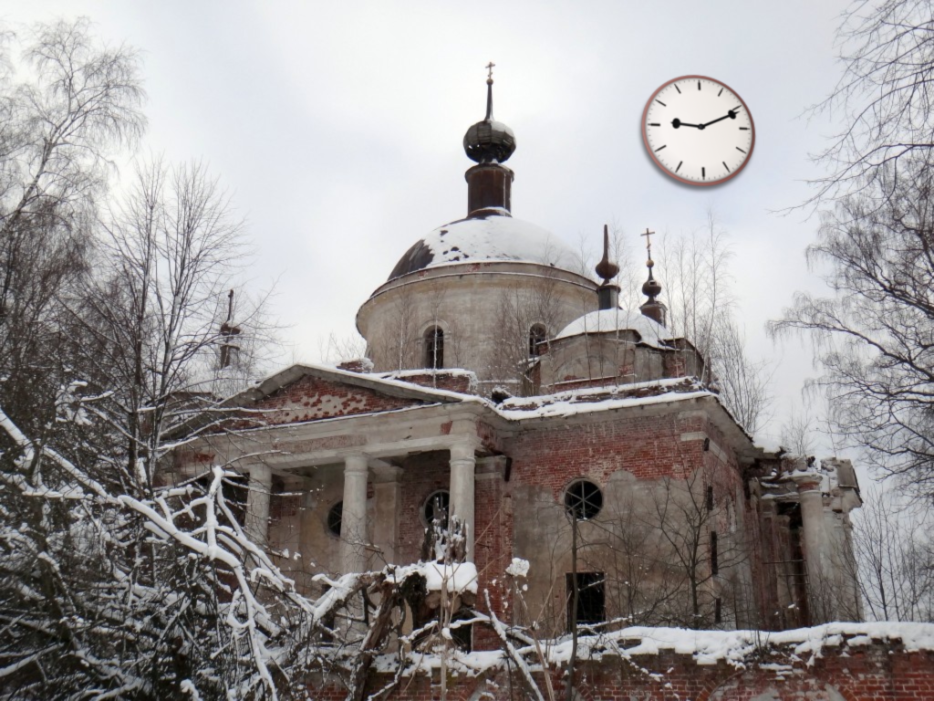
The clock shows h=9 m=11
